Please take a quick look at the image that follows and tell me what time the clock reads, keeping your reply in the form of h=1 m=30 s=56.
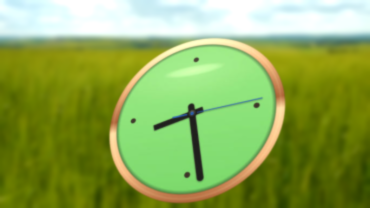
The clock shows h=8 m=28 s=14
